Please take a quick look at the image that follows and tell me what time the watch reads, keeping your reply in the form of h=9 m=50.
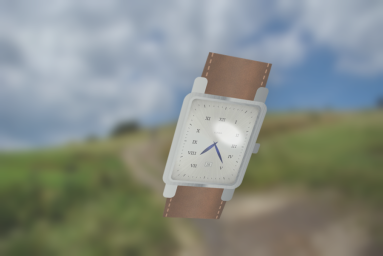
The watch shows h=7 m=24
